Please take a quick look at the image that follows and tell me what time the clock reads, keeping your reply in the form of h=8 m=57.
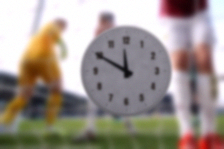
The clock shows h=11 m=50
